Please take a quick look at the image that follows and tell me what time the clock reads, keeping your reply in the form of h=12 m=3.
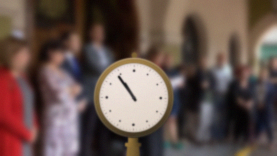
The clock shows h=10 m=54
